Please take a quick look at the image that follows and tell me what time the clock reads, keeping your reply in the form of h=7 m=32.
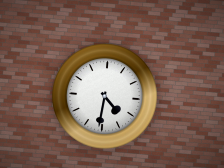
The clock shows h=4 m=31
